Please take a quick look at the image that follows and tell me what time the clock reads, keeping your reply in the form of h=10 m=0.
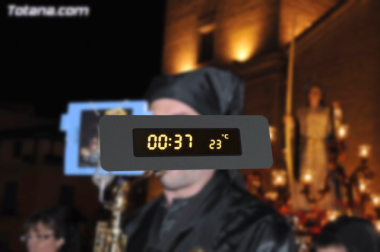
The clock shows h=0 m=37
